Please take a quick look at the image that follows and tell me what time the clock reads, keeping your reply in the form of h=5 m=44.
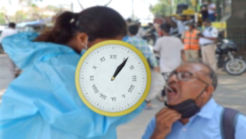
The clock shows h=1 m=6
